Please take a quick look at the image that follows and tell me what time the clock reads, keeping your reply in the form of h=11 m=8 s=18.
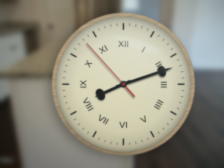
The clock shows h=8 m=11 s=53
